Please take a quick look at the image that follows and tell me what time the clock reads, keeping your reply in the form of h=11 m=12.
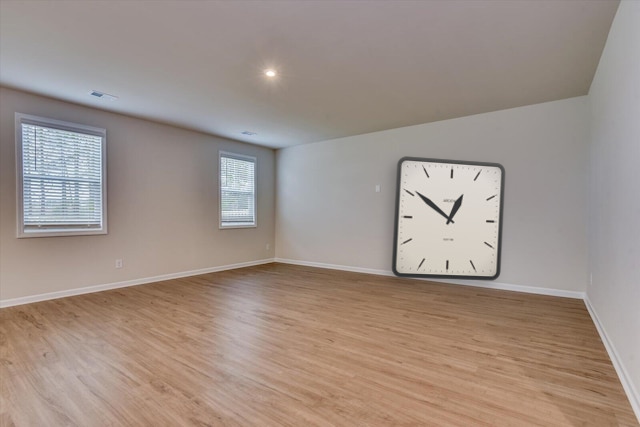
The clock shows h=12 m=51
